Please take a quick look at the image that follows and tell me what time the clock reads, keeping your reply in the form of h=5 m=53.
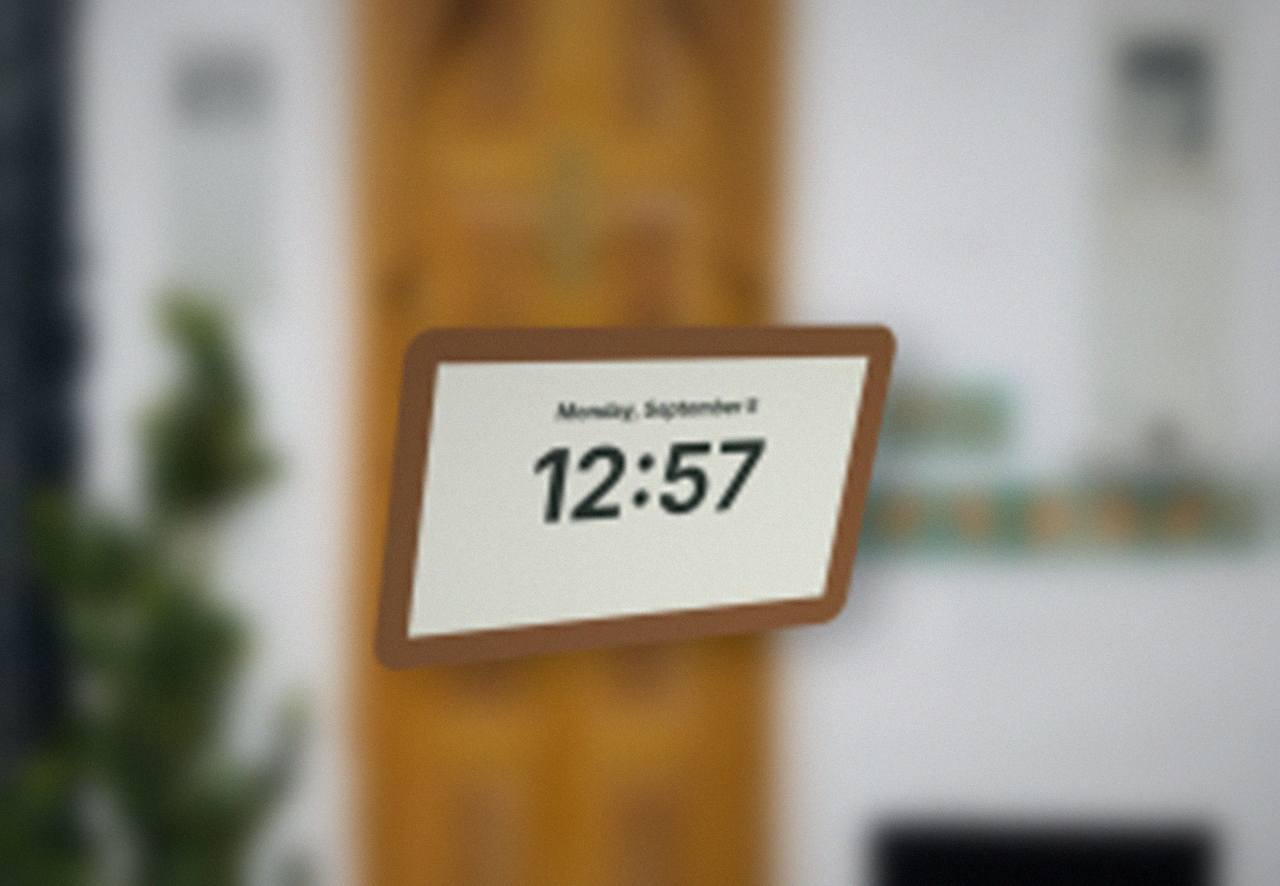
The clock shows h=12 m=57
